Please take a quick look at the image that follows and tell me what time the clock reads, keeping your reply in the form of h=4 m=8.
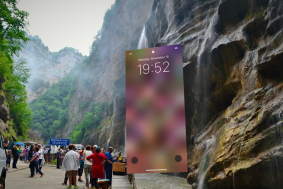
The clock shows h=19 m=52
